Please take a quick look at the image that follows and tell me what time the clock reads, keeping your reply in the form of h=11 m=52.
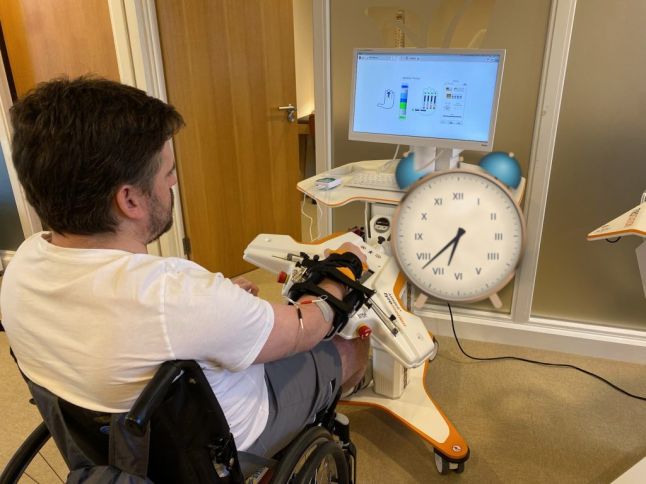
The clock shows h=6 m=38
